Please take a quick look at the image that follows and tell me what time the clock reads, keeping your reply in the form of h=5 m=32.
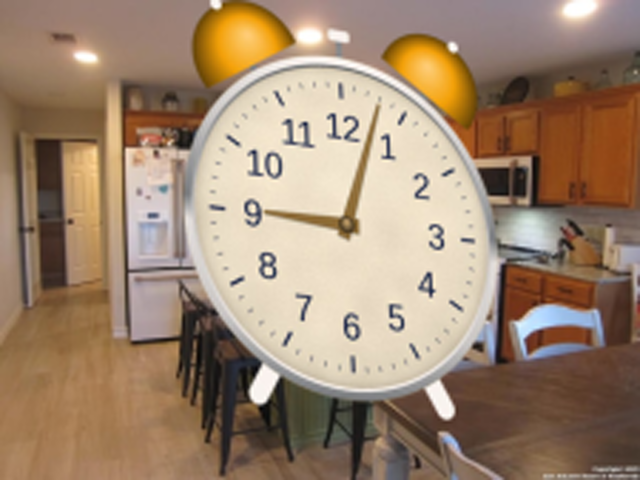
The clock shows h=9 m=3
